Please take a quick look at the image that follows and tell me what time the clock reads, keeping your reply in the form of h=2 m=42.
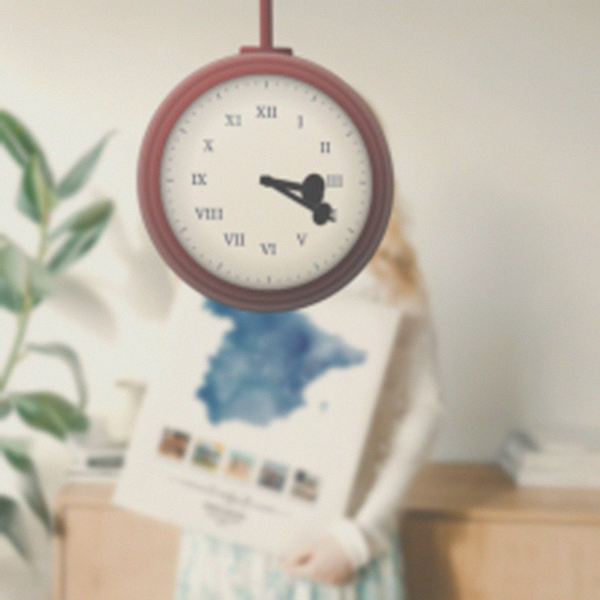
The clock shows h=3 m=20
